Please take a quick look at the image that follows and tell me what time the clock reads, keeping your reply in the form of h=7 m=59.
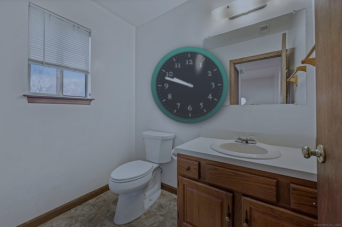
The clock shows h=9 m=48
